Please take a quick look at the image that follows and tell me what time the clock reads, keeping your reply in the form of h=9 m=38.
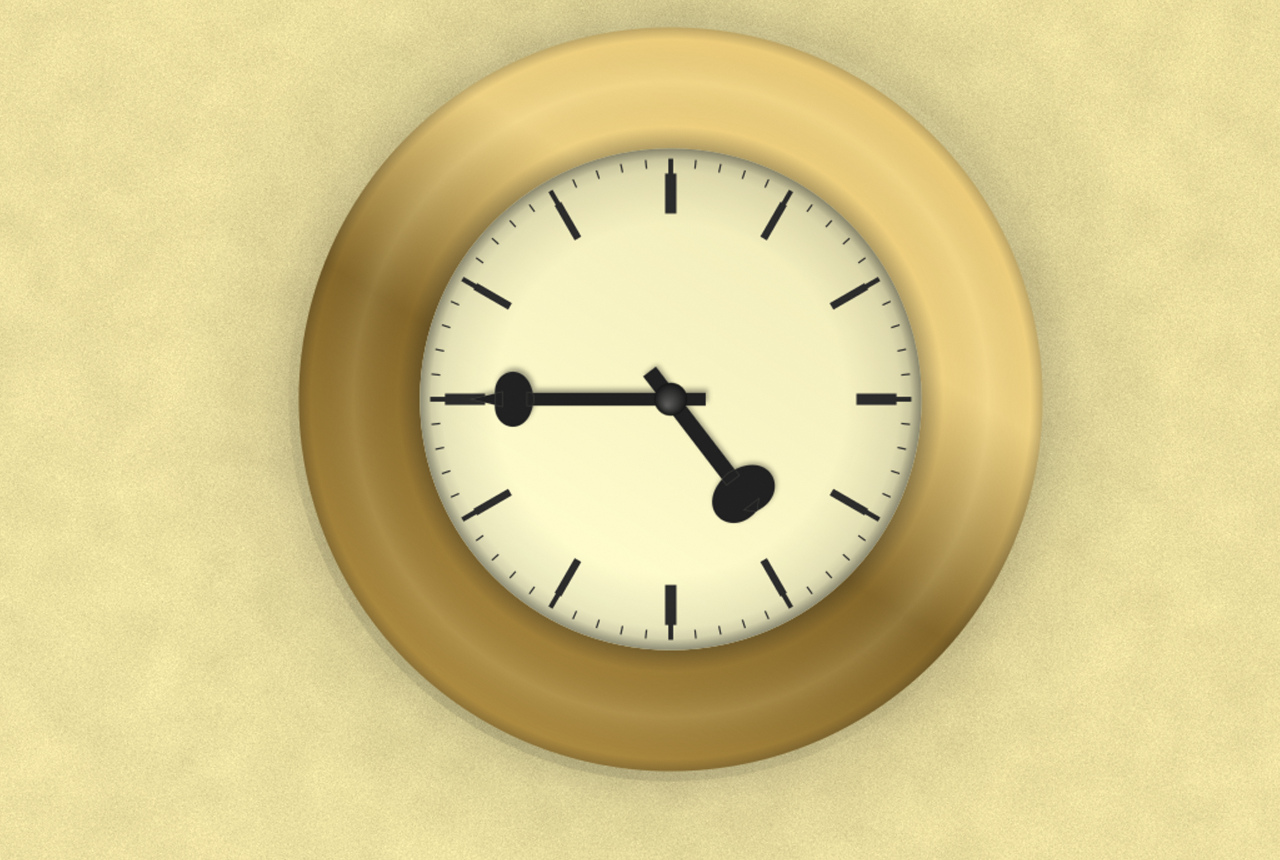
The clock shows h=4 m=45
